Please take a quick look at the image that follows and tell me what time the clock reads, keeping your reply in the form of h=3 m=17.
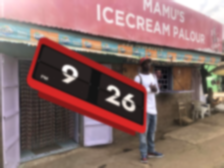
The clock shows h=9 m=26
